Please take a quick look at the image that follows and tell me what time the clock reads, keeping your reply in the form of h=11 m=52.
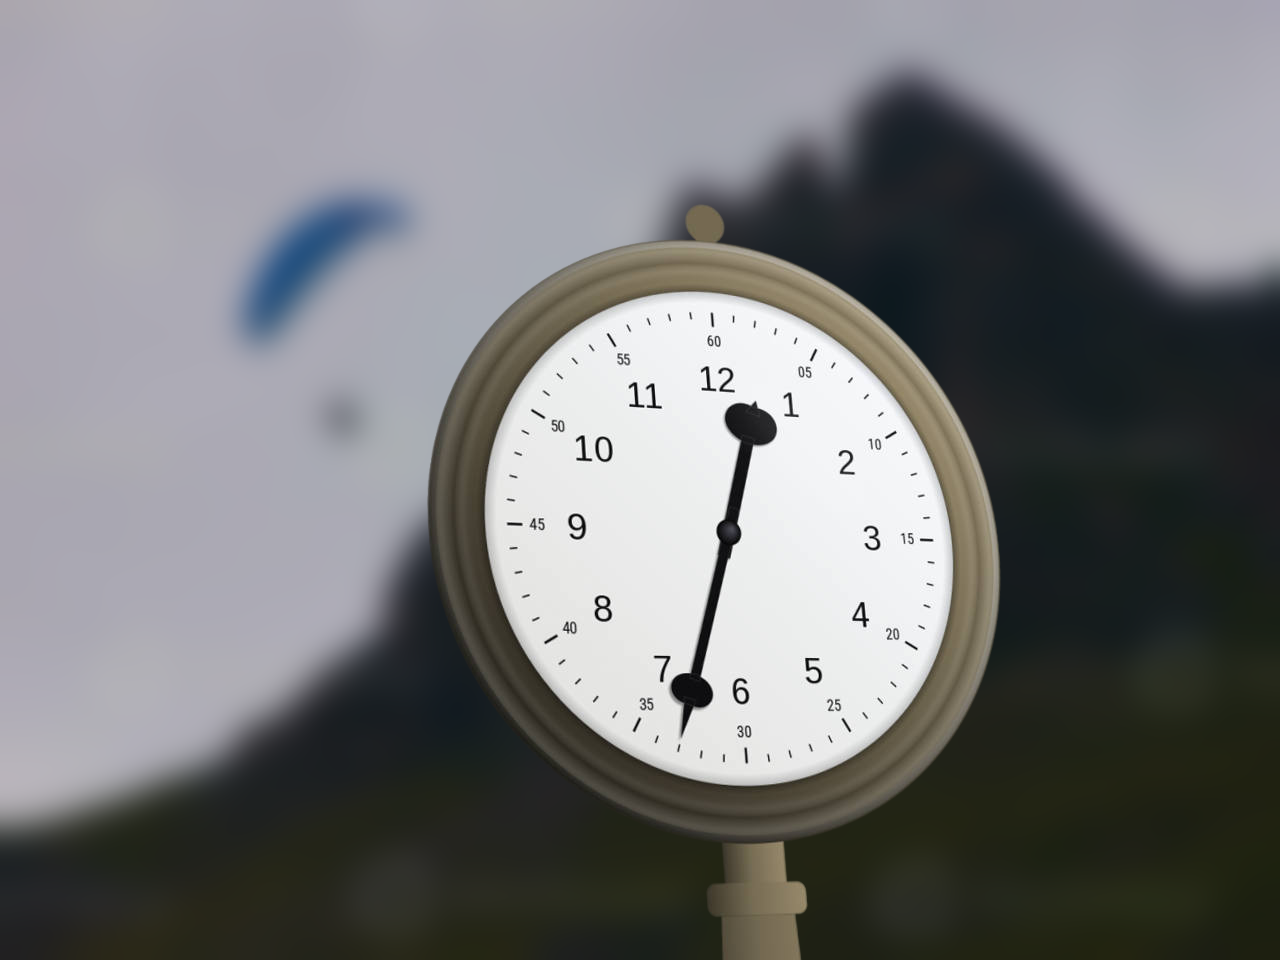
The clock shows h=12 m=33
